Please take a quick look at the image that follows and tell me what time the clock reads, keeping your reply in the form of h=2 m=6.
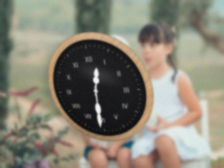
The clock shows h=12 m=31
